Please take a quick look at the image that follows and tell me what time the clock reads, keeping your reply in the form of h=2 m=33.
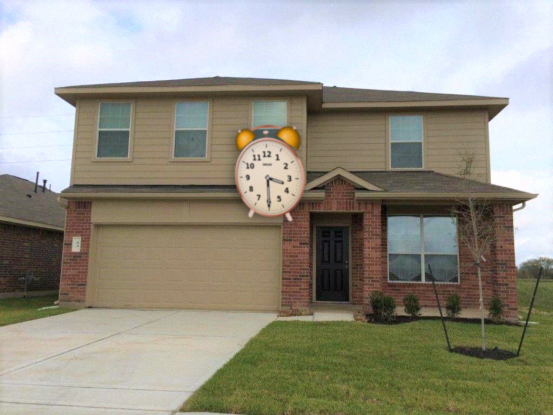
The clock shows h=3 m=30
